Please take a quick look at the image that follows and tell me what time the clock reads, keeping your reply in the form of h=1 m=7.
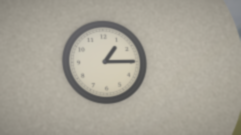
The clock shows h=1 m=15
